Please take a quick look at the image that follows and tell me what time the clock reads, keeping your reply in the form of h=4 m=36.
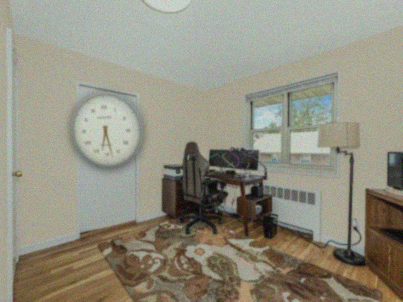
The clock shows h=6 m=28
